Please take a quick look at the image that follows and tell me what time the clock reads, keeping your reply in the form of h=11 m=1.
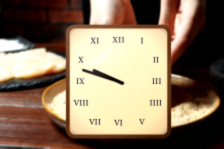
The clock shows h=9 m=48
